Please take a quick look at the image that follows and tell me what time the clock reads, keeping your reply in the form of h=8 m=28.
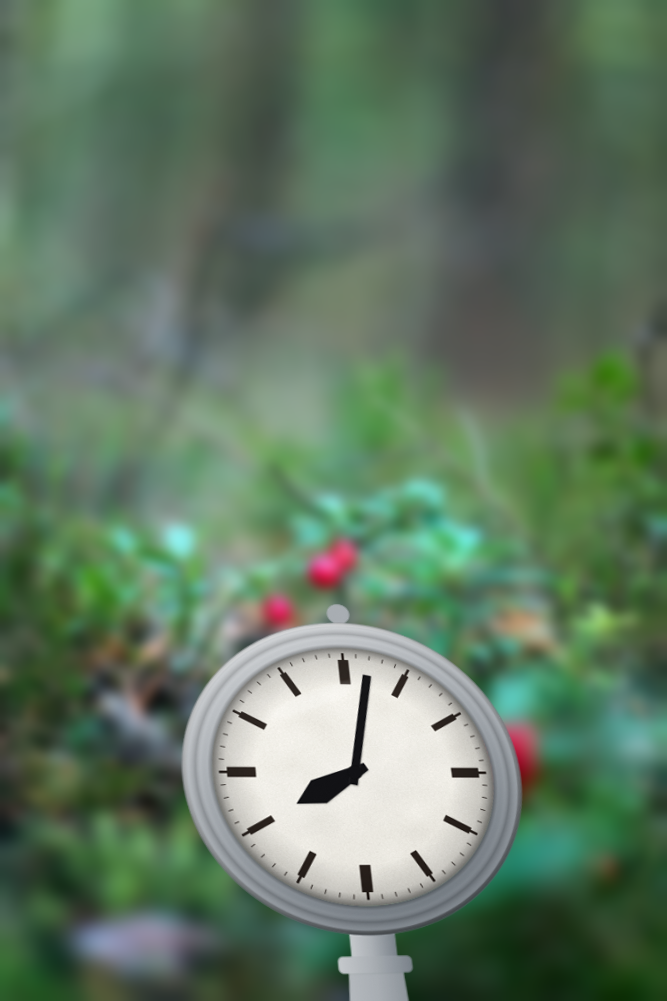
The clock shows h=8 m=2
